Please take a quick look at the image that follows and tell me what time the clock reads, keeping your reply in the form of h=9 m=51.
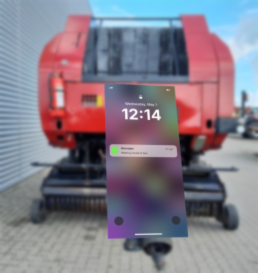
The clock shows h=12 m=14
